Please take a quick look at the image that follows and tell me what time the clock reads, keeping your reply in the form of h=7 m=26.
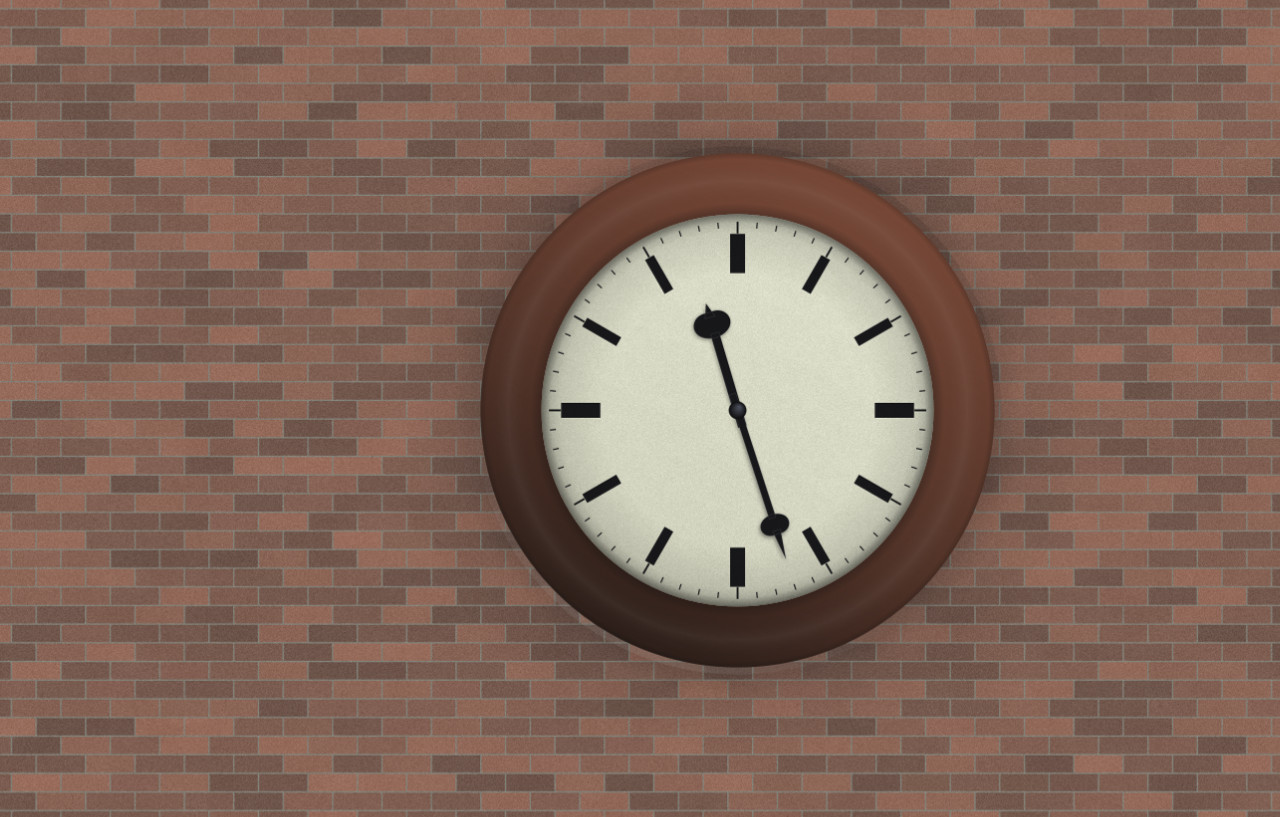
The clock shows h=11 m=27
